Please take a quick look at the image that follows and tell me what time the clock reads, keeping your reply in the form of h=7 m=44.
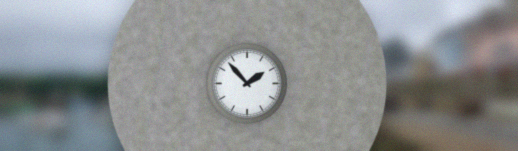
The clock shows h=1 m=53
